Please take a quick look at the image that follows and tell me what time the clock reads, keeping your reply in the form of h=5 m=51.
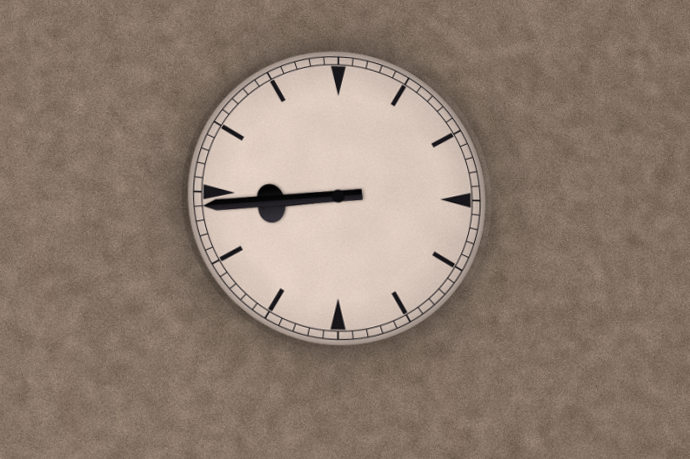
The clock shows h=8 m=44
